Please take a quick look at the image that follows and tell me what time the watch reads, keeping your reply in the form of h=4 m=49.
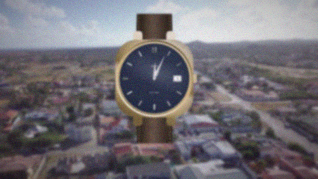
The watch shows h=12 m=4
